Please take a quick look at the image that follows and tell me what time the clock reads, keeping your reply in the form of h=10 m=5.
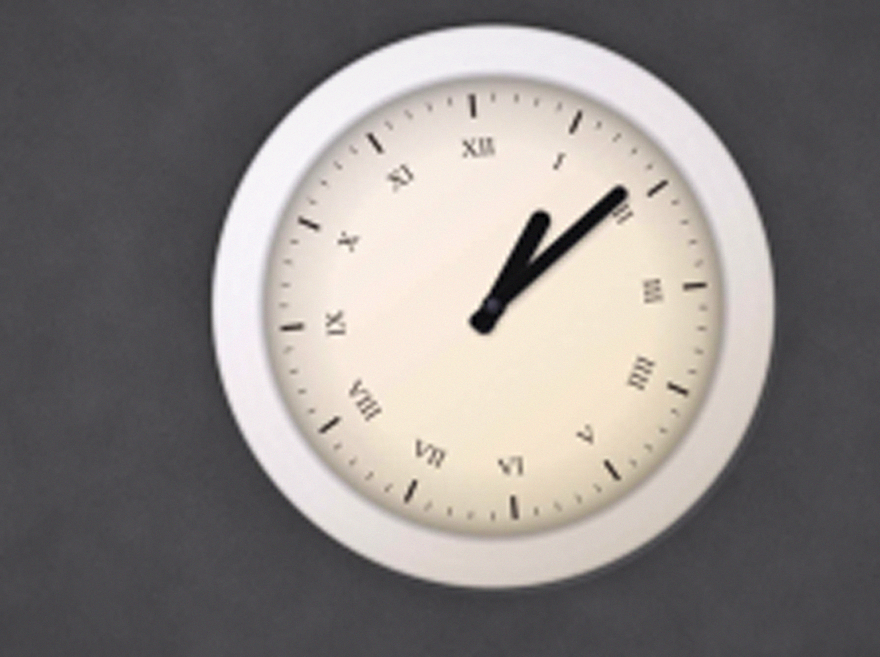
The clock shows h=1 m=9
